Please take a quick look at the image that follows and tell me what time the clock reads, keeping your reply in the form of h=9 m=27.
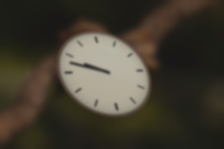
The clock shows h=9 m=48
